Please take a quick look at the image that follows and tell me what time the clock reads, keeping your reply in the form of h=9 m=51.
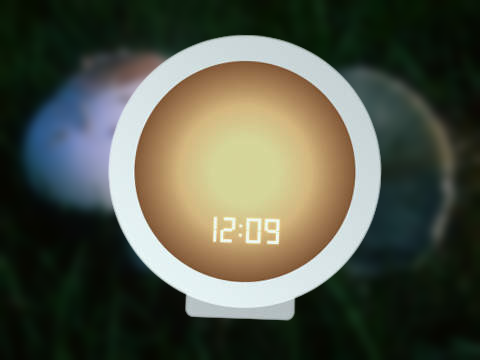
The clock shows h=12 m=9
